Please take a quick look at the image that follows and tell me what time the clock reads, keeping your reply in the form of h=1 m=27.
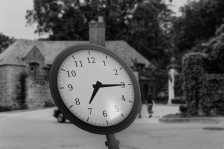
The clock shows h=7 m=15
